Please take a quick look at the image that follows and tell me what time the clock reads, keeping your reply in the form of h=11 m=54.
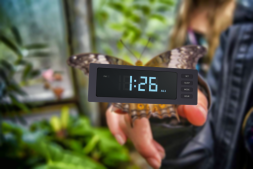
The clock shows h=1 m=26
